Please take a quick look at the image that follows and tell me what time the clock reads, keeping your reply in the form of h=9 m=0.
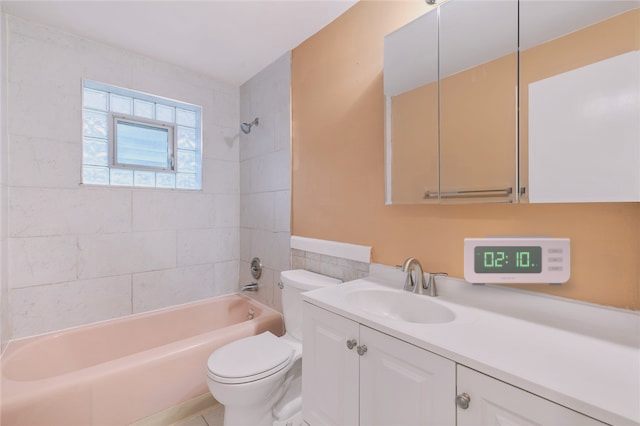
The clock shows h=2 m=10
